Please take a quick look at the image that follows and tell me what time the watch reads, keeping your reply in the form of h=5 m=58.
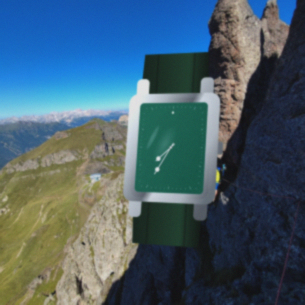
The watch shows h=7 m=35
